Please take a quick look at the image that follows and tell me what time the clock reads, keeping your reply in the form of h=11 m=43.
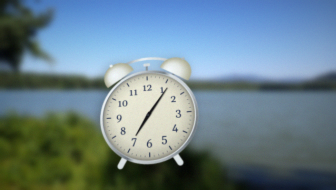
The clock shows h=7 m=6
